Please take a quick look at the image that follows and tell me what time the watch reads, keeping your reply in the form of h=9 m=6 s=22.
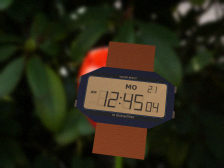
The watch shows h=12 m=45 s=4
